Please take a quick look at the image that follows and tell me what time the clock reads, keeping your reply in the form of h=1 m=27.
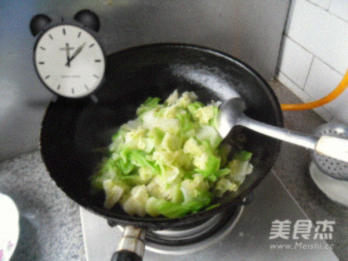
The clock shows h=12 m=8
